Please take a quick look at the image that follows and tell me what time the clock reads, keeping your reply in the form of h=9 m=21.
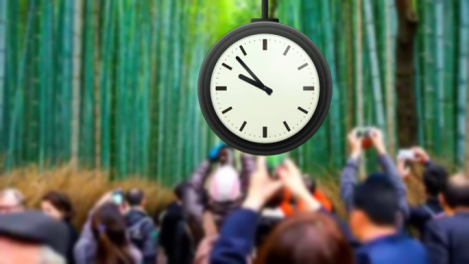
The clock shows h=9 m=53
